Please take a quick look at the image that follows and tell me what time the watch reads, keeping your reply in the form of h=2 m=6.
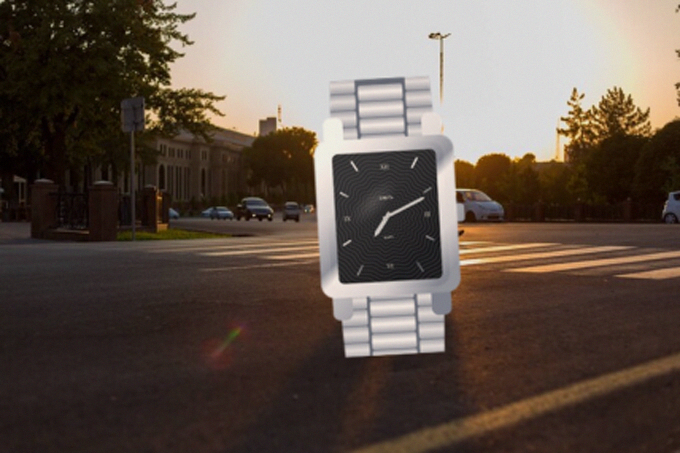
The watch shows h=7 m=11
